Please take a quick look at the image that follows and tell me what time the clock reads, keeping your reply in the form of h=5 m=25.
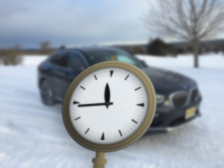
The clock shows h=11 m=44
